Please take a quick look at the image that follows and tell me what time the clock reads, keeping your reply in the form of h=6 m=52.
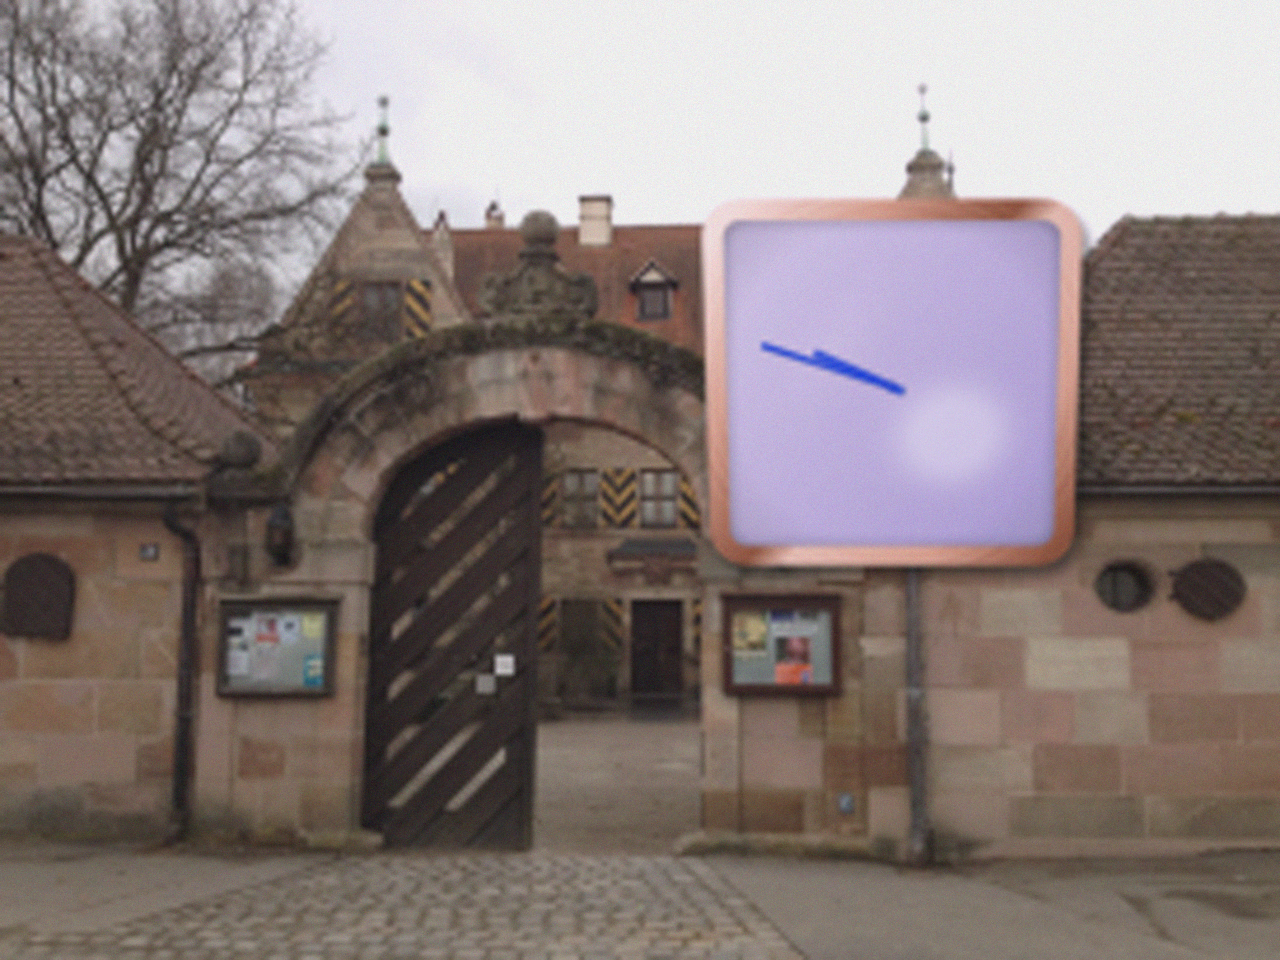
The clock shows h=9 m=48
